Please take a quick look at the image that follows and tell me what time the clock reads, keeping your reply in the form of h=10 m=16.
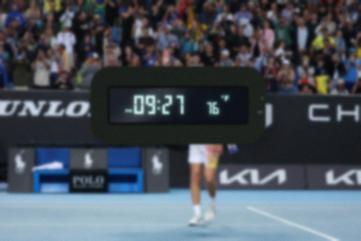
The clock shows h=9 m=27
